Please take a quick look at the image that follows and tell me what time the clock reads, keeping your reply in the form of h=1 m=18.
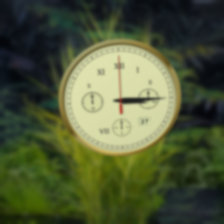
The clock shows h=3 m=15
